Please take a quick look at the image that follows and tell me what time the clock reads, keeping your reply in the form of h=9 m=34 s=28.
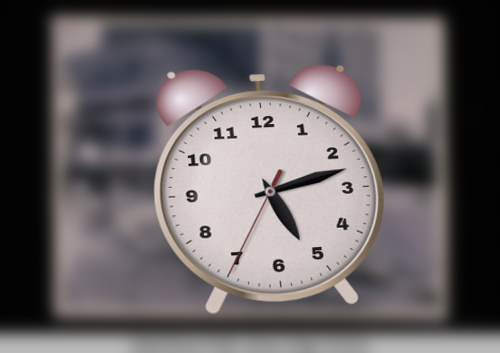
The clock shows h=5 m=12 s=35
